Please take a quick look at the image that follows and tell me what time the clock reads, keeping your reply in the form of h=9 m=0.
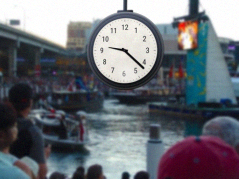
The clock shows h=9 m=22
